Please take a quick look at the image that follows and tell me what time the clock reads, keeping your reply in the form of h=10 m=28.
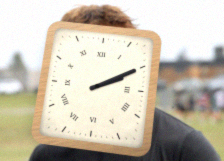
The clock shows h=2 m=10
